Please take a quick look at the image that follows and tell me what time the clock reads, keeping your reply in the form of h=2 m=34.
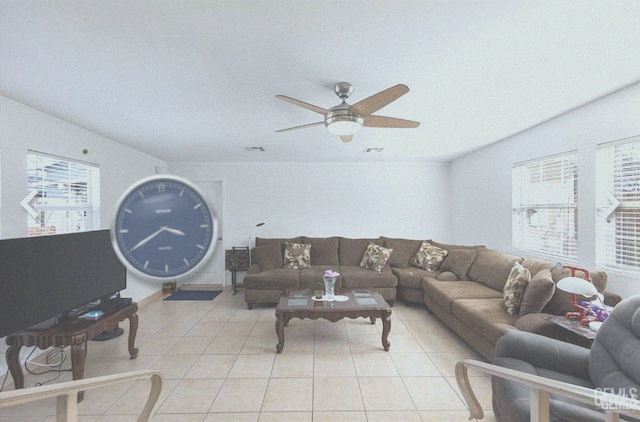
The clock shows h=3 m=40
